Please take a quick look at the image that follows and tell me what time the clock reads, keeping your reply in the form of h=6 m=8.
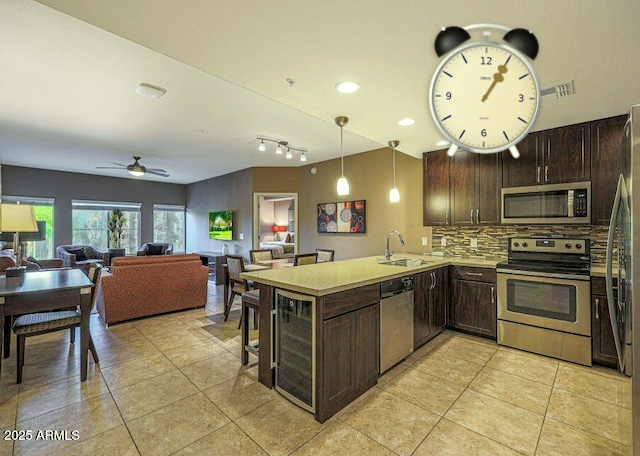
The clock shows h=1 m=5
